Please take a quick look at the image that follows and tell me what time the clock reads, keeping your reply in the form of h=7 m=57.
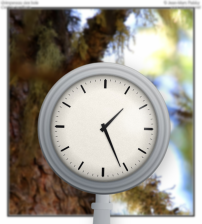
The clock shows h=1 m=26
